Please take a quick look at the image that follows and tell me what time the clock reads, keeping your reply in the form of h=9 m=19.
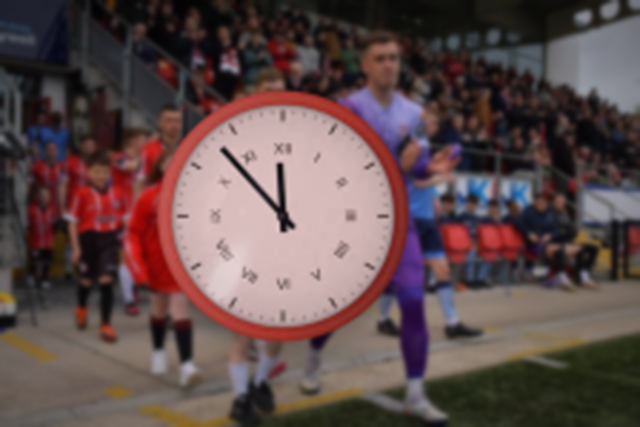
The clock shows h=11 m=53
